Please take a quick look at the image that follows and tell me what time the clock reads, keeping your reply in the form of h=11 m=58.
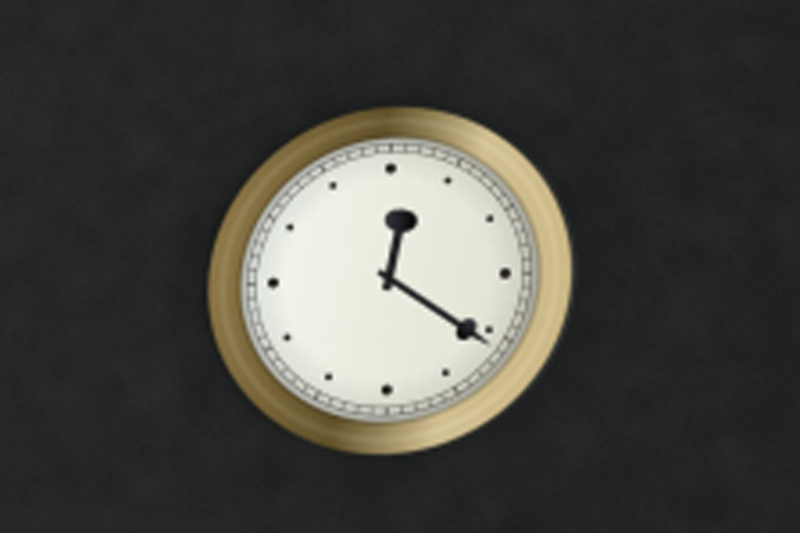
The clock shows h=12 m=21
